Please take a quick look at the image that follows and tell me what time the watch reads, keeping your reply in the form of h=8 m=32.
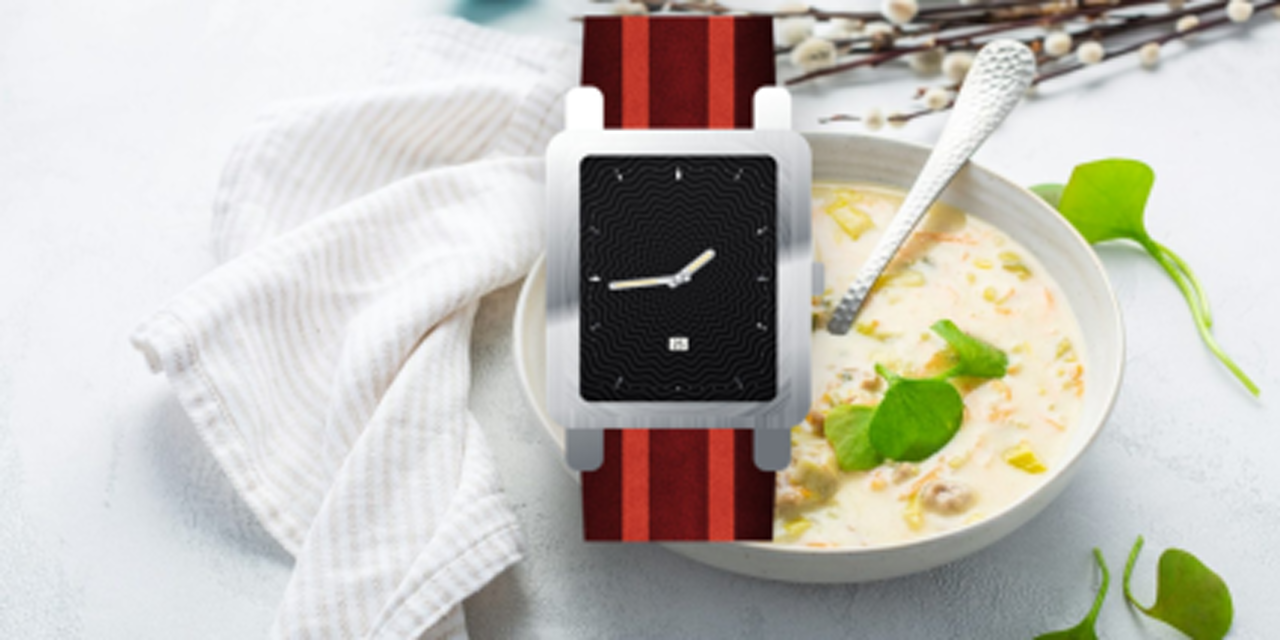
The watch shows h=1 m=44
